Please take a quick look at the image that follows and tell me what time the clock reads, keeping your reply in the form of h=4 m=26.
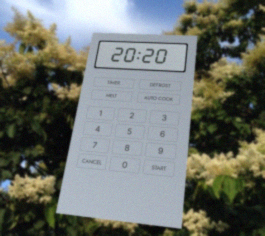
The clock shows h=20 m=20
